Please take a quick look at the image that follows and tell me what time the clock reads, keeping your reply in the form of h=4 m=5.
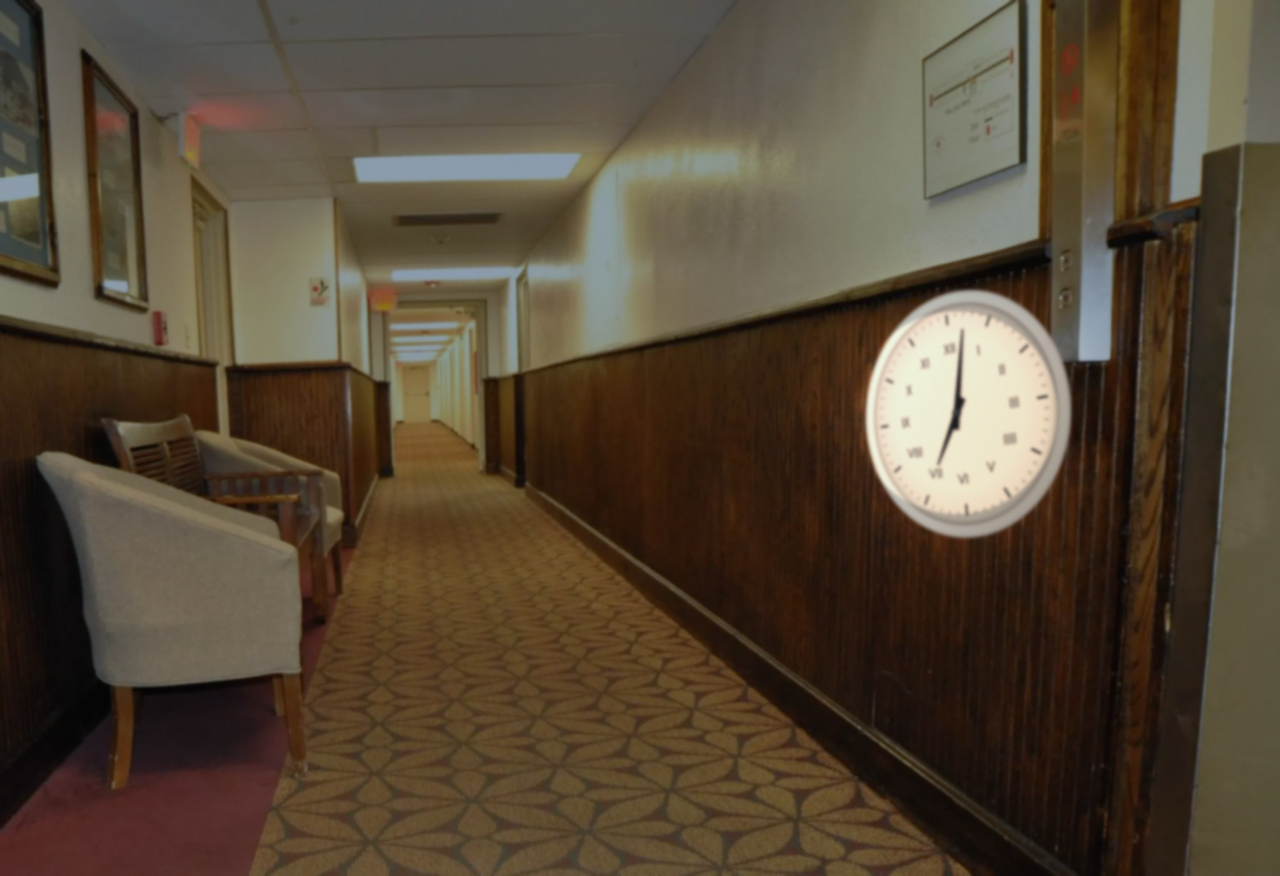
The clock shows h=7 m=2
